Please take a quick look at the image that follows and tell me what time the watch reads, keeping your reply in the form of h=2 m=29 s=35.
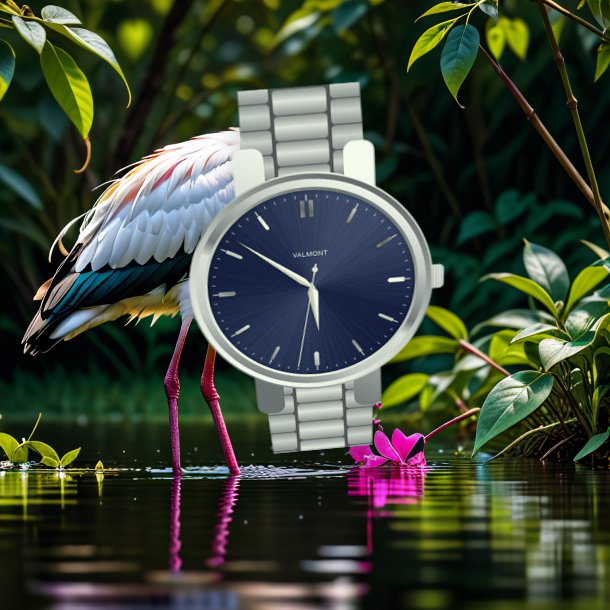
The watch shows h=5 m=51 s=32
